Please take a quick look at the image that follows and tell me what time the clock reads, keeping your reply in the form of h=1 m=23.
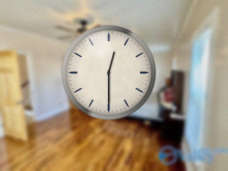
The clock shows h=12 m=30
